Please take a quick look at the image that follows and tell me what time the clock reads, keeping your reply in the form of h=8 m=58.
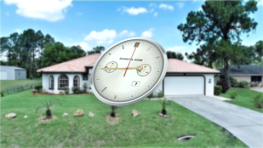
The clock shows h=2 m=44
